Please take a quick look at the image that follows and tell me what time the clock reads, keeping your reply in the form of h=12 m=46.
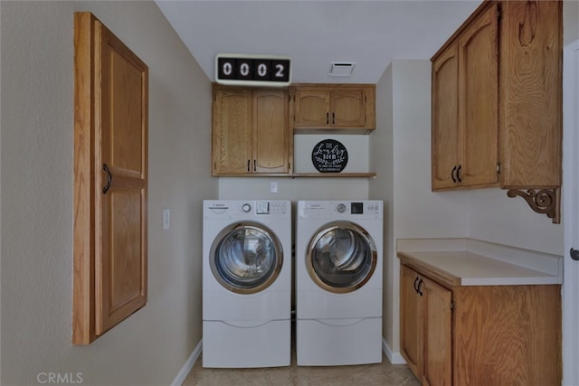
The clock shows h=0 m=2
